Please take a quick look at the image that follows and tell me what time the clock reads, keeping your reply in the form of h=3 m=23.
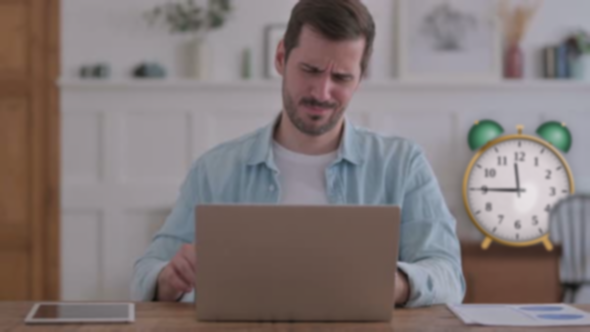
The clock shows h=11 m=45
